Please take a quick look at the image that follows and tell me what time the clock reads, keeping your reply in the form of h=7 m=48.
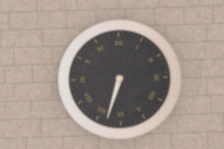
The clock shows h=6 m=33
